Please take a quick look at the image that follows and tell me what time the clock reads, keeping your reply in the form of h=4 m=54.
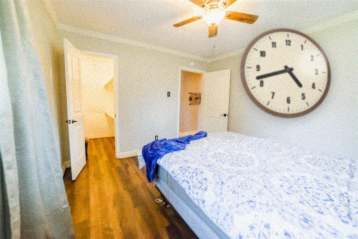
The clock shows h=4 m=42
